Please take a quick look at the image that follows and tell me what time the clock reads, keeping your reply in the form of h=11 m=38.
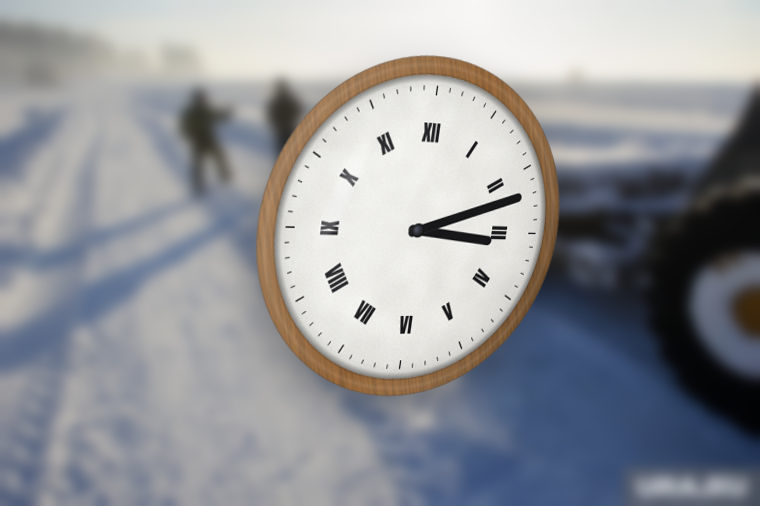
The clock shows h=3 m=12
